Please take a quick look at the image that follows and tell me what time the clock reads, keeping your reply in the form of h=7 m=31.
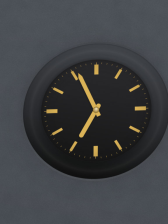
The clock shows h=6 m=56
